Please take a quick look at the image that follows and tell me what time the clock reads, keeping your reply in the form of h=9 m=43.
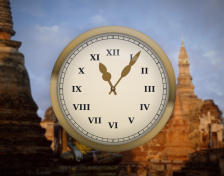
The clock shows h=11 m=6
